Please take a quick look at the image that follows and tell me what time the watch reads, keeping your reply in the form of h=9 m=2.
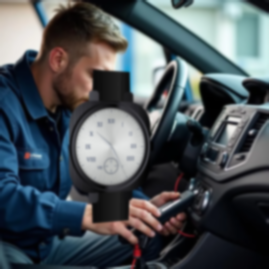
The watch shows h=10 m=25
